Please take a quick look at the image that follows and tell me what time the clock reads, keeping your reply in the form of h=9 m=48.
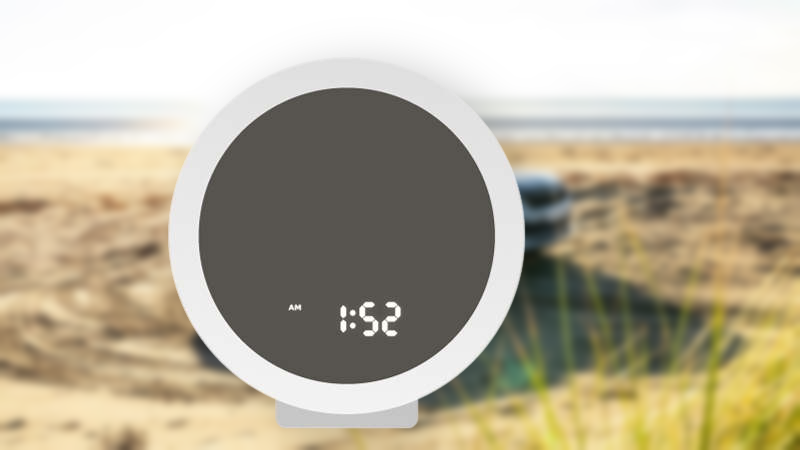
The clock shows h=1 m=52
